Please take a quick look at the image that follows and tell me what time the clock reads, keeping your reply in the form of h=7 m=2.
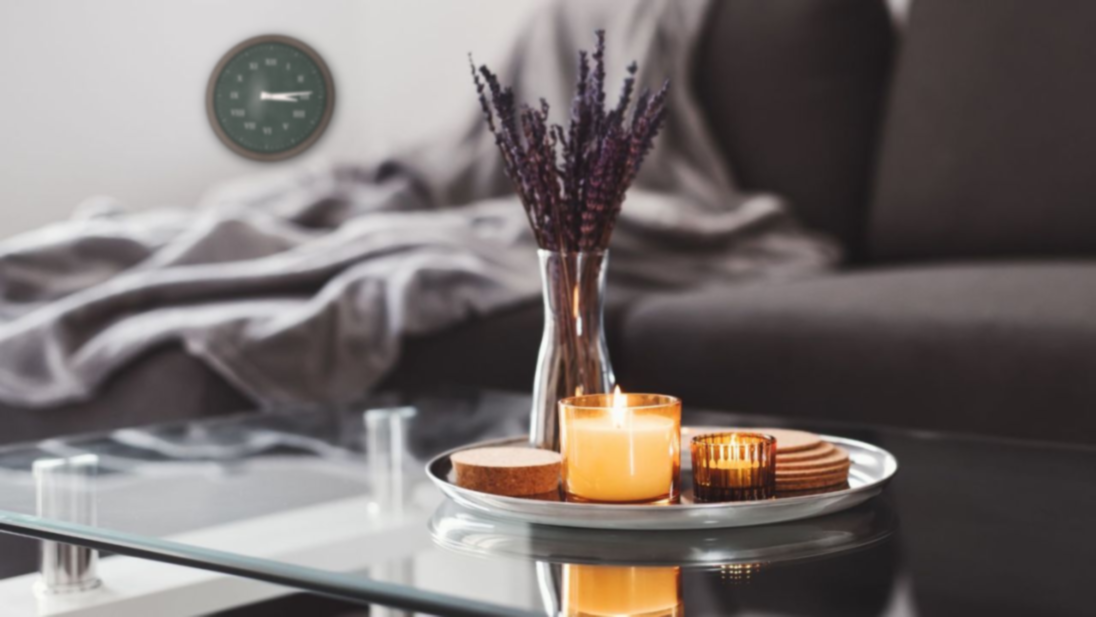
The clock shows h=3 m=14
